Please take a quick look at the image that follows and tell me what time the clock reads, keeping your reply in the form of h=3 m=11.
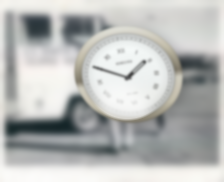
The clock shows h=1 m=50
